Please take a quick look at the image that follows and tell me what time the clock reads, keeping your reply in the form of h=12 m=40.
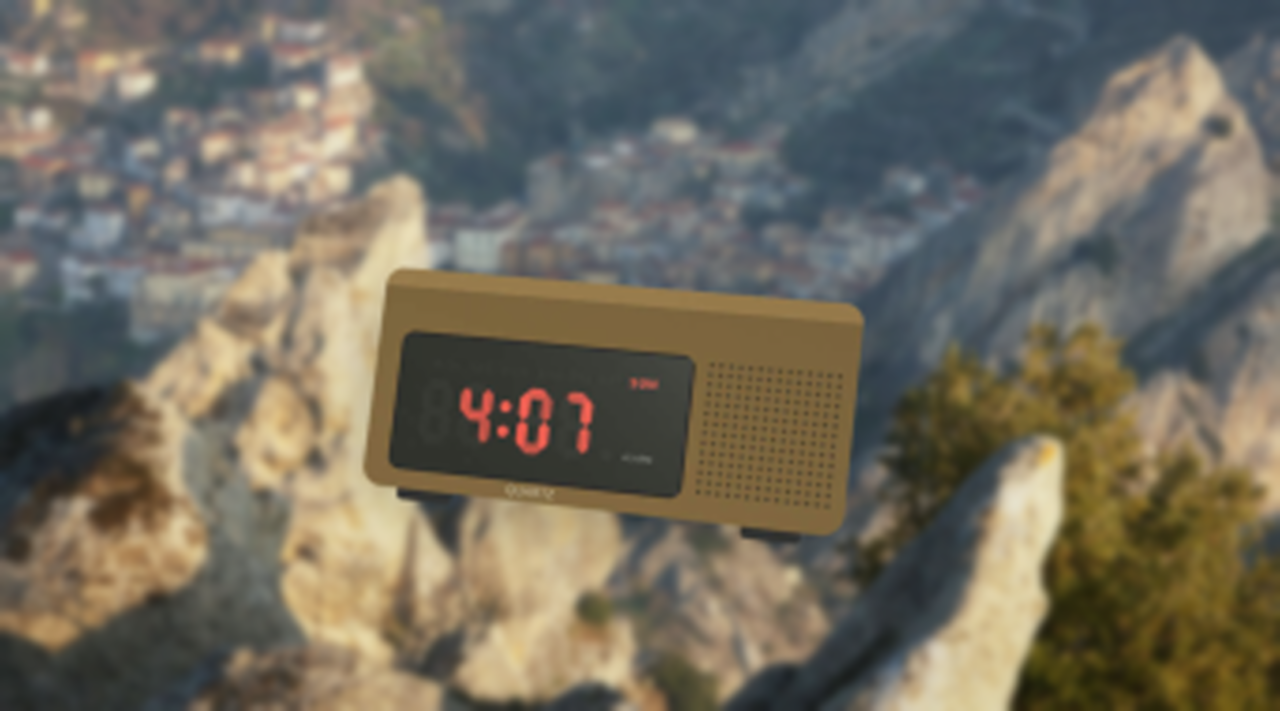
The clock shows h=4 m=7
